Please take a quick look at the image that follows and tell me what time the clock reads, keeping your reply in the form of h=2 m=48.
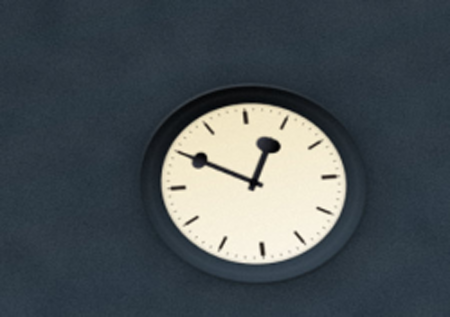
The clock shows h=12 m=50
